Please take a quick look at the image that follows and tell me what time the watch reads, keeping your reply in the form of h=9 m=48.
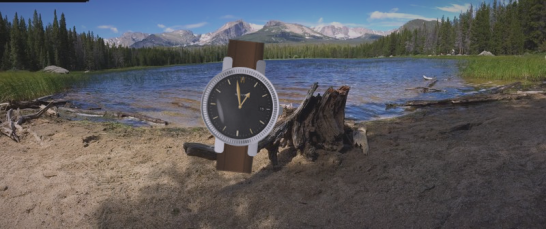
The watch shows h=12 m=58
